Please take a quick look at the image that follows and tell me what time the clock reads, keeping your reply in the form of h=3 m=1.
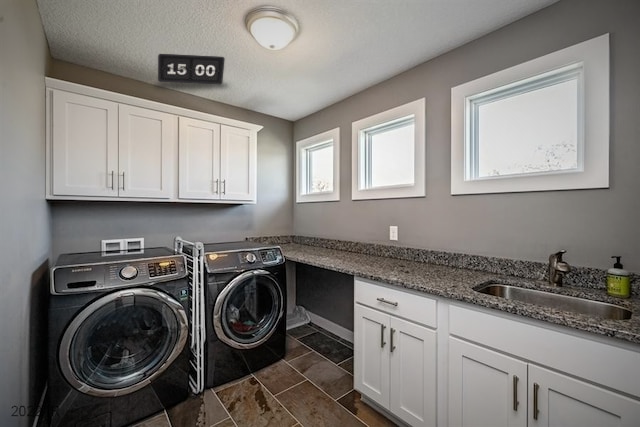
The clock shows h=15 m=0
